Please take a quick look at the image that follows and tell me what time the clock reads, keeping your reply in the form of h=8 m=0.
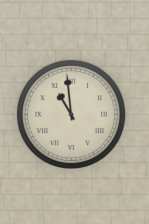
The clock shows h=10 m=59
